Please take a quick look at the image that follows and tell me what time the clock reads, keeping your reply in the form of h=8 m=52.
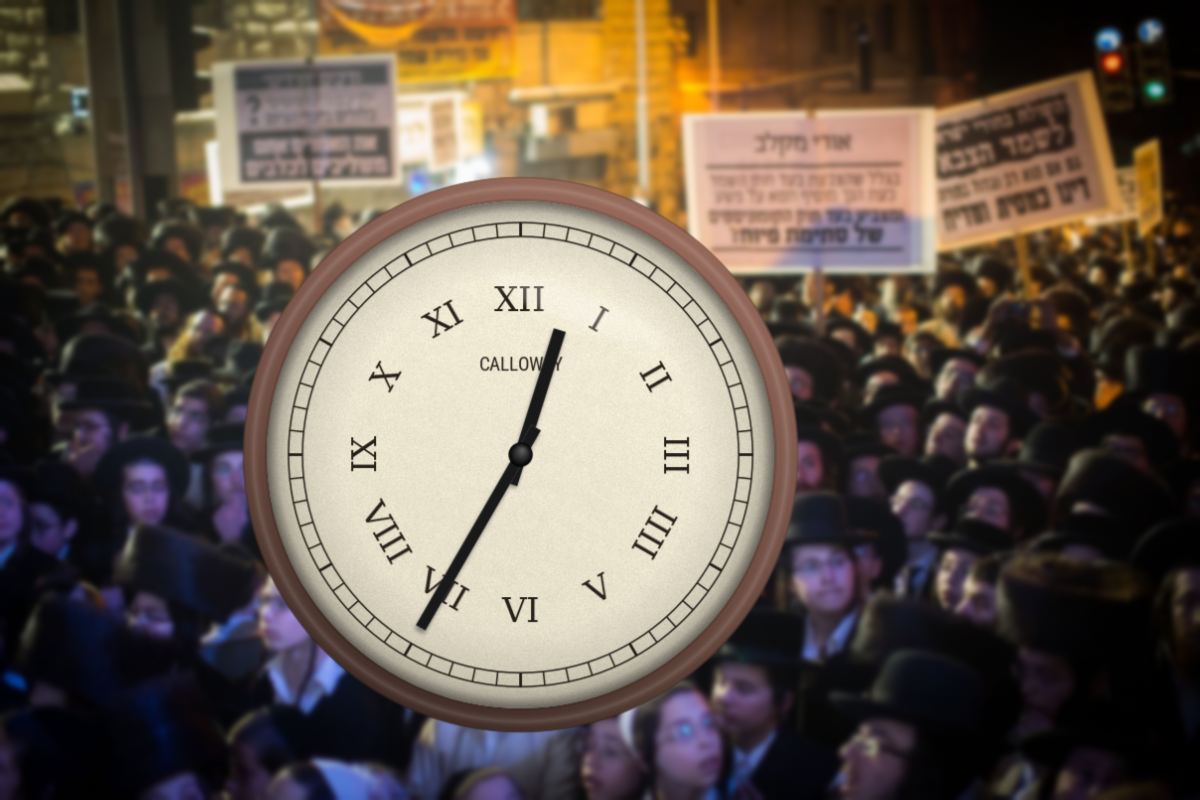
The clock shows h=12 m=35
